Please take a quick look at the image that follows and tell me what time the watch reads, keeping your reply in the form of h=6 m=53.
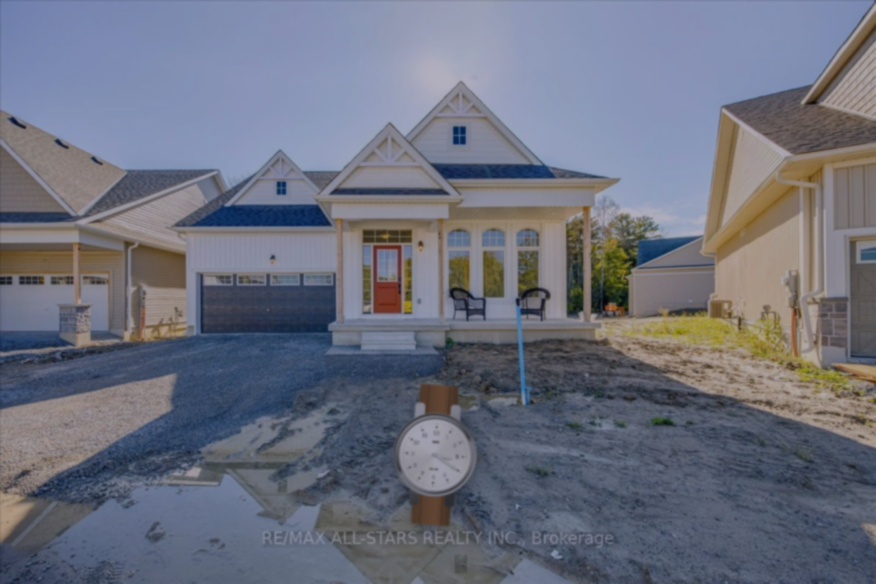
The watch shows h=3 m=20
